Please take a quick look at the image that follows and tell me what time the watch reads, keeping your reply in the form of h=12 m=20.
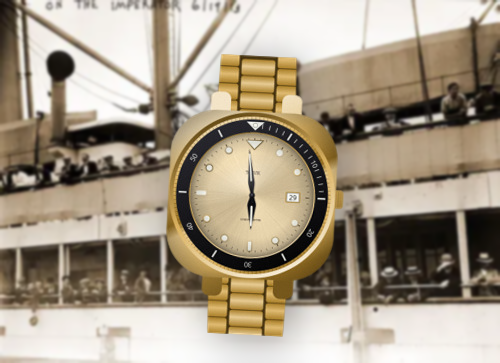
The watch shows h=5 m=59
